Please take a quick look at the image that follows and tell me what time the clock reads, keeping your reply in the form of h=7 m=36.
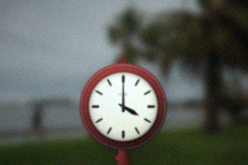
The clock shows h=4 m=0
